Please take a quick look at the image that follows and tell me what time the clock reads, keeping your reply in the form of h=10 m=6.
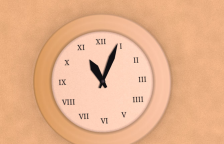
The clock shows h=11 m=4
